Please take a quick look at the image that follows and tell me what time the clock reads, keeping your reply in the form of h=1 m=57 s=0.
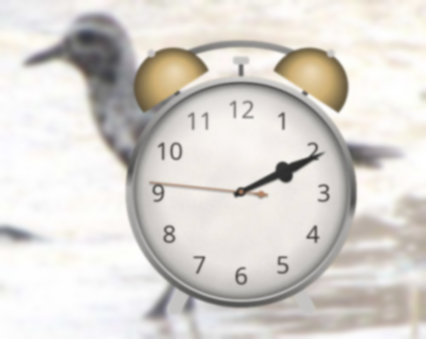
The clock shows h=2 m=10 s=46
